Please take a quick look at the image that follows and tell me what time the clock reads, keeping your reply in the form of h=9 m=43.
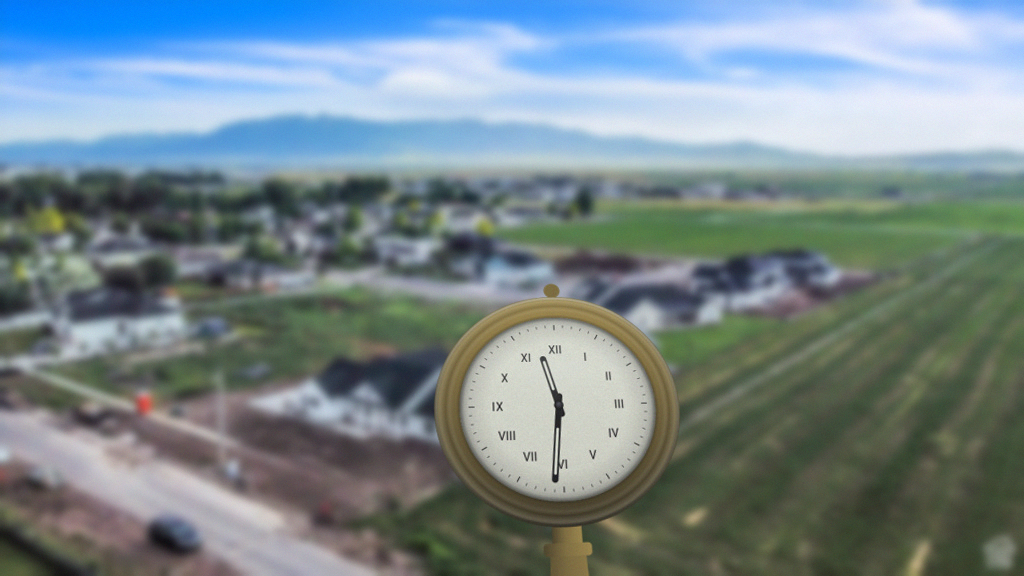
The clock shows h=11 m=31
